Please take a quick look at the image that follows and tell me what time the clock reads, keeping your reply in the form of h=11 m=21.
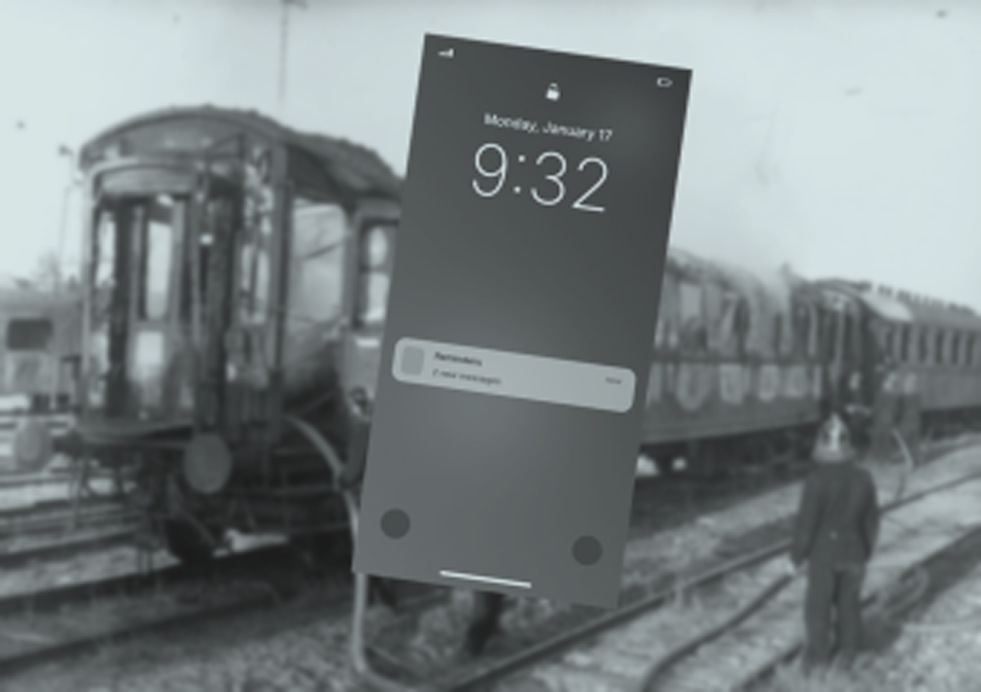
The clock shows h=9 m=32
